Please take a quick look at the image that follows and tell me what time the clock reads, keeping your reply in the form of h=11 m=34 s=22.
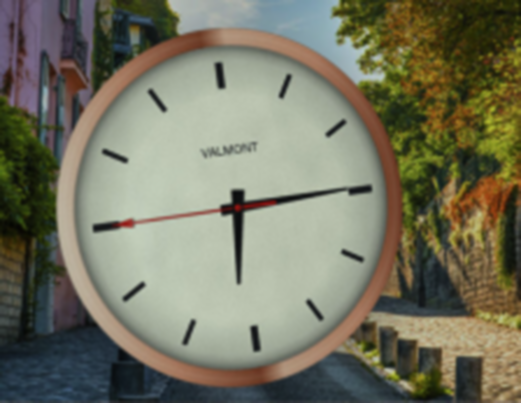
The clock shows h=6 m=14 s=45
